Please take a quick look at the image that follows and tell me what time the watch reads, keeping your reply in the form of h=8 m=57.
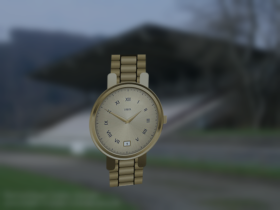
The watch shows h=1 m=50
